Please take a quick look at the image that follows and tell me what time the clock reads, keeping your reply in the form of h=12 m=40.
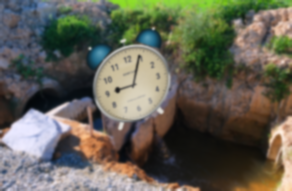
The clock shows h=9 m=4
